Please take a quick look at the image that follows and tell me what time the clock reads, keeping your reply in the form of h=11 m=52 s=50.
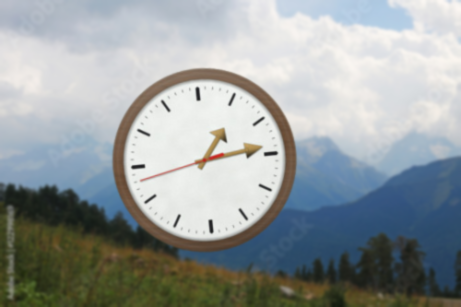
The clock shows h=1 m=13 s=43
